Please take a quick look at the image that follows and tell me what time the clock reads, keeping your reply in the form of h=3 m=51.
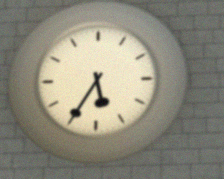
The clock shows h=5 m=35
